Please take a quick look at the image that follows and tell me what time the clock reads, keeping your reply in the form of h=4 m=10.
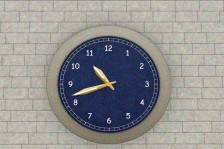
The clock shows h=10 m=42
